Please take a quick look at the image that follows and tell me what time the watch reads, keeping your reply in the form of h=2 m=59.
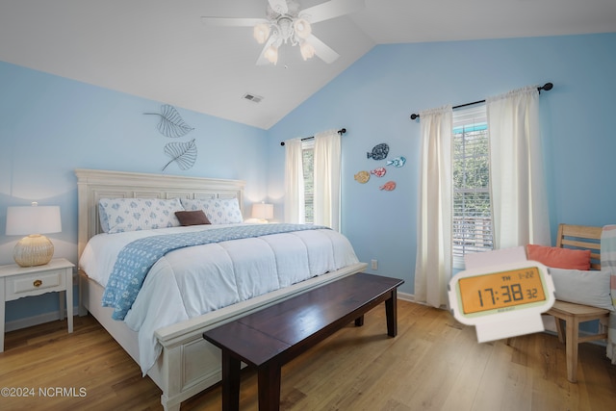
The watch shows h=17 m=38
